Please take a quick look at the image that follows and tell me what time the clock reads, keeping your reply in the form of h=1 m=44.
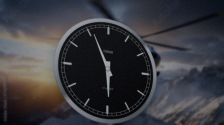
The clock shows h=5 m=56
